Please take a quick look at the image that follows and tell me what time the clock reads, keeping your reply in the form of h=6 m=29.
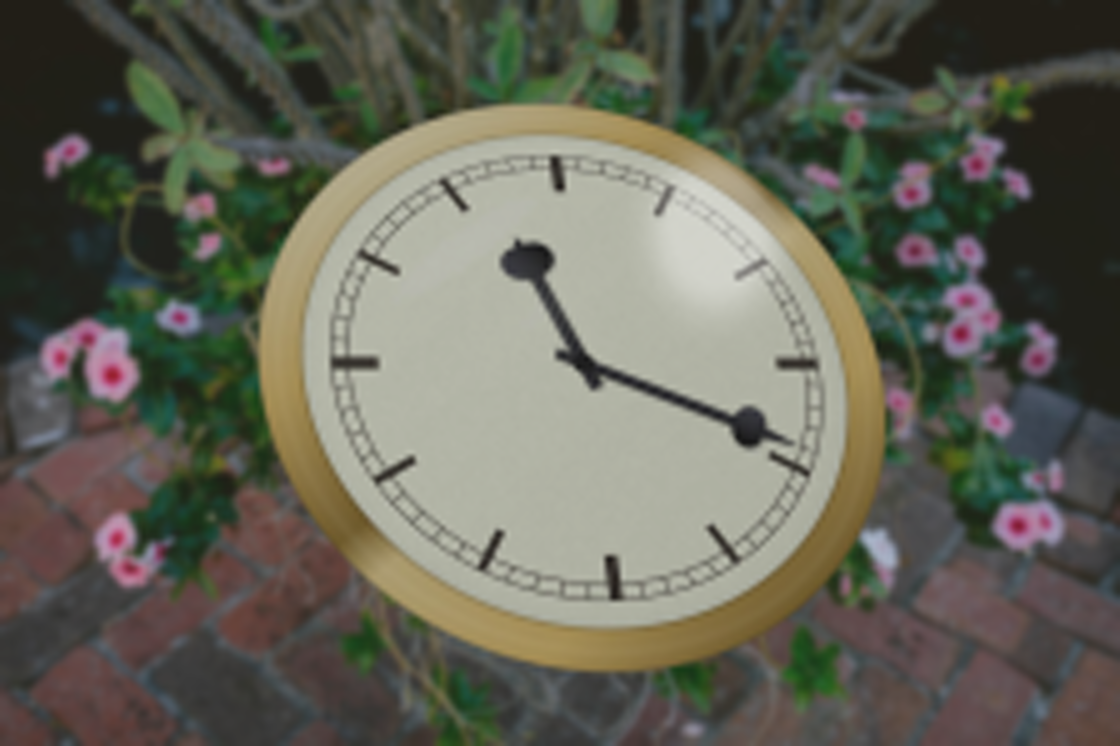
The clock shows h=11 m=19
